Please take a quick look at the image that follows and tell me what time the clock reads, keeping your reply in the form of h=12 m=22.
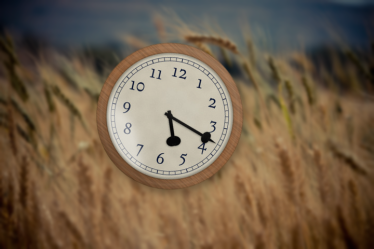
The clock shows h=5 m=18
